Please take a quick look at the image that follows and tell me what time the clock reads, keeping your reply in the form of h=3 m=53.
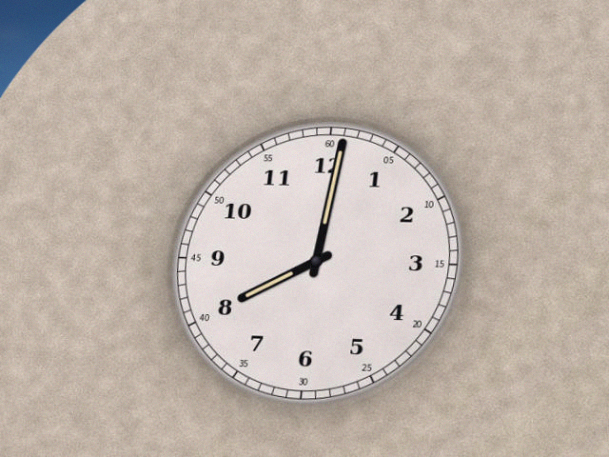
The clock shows h=8 m=1
